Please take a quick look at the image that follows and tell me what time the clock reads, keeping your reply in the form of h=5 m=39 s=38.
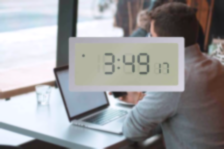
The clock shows h=3 m=49 s=17
